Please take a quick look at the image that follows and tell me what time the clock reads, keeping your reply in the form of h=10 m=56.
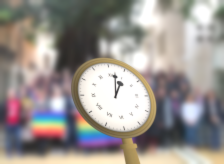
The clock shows h=1 m=2
